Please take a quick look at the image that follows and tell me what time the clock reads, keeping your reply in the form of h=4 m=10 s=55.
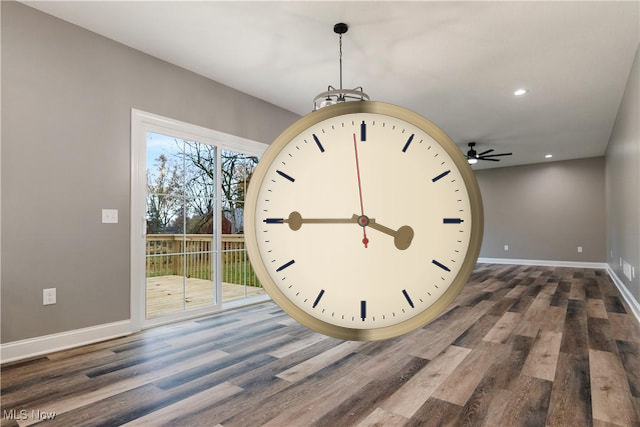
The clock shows h=3 m=44 s=59
